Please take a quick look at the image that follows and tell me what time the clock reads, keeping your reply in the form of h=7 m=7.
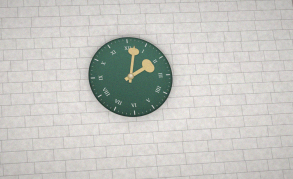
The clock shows h=2 m=2
